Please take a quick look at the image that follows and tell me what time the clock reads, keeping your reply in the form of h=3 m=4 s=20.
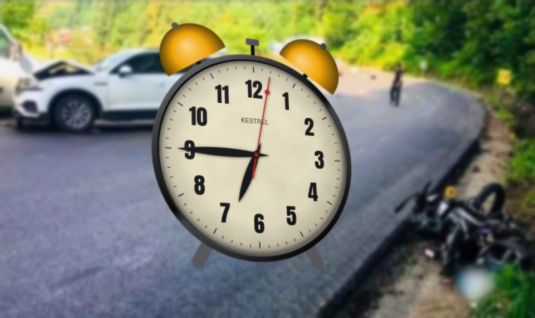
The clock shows h=6 m=45 s=2
